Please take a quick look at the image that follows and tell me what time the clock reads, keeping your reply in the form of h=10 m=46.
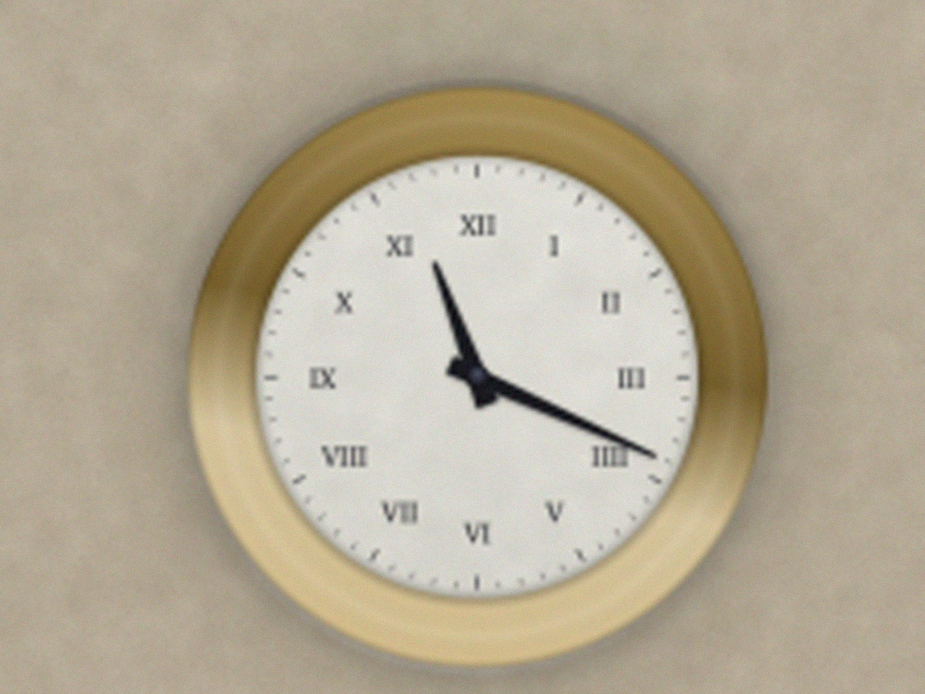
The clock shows h=11 m=19
